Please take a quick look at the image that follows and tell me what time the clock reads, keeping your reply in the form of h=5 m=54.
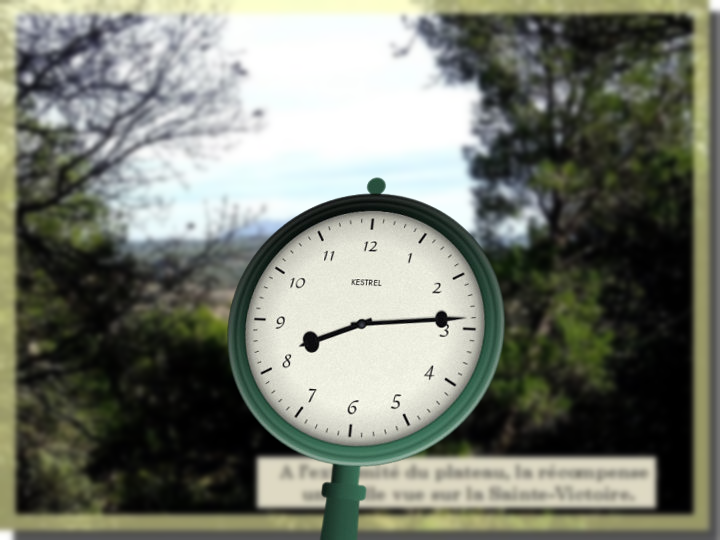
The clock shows h=8 m=14
